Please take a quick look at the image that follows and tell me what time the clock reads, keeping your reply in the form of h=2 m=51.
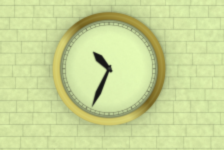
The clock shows h=10 m=34
